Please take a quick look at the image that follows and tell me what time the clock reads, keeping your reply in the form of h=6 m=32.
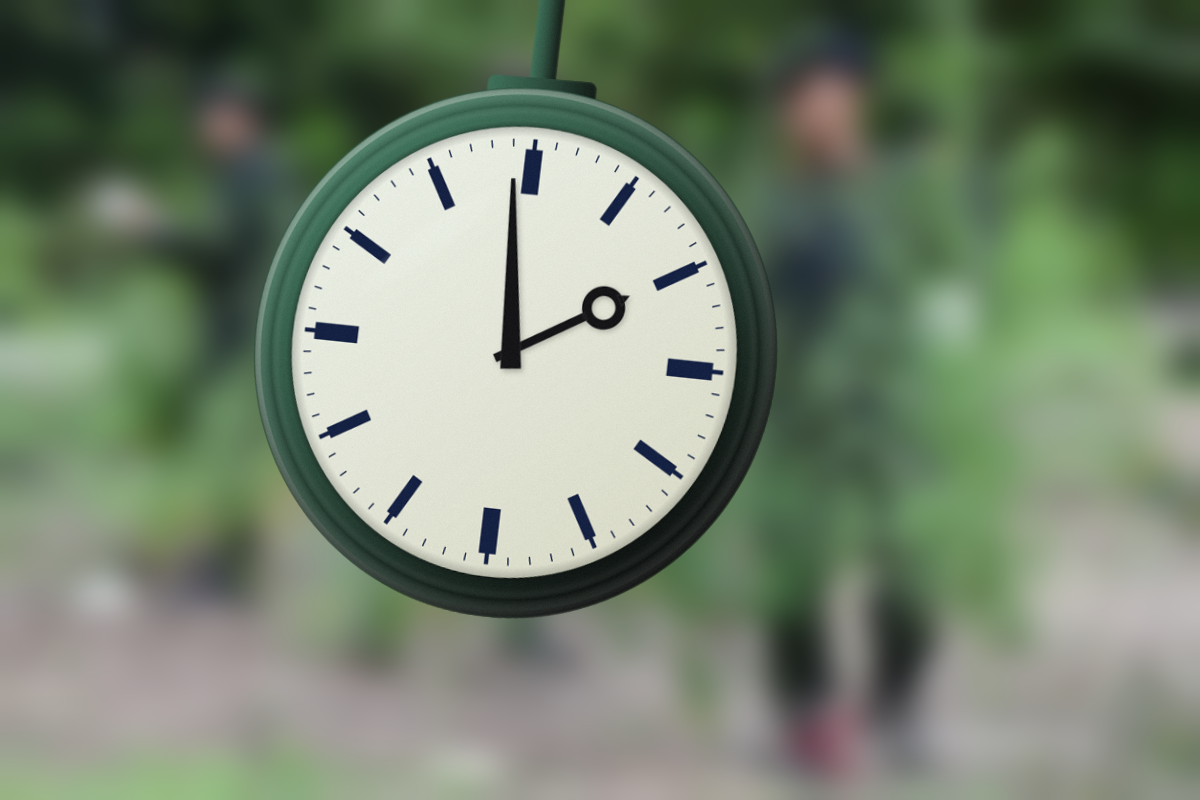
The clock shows h=1 m=59
